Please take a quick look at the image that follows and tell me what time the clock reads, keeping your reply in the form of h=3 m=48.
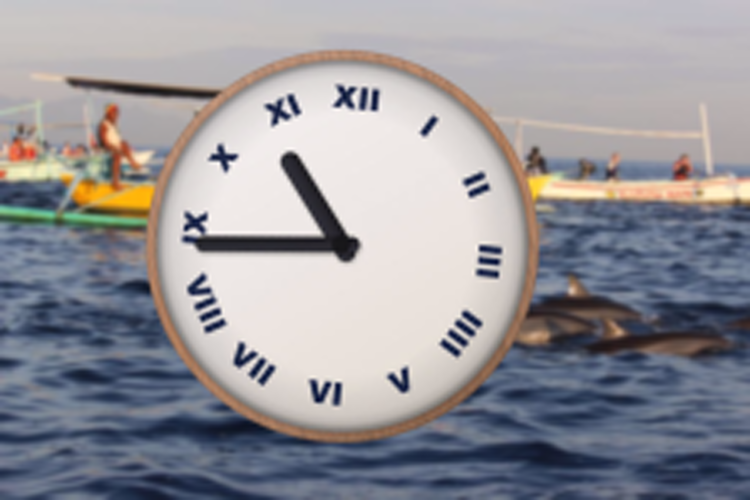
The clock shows h=10 m=44
